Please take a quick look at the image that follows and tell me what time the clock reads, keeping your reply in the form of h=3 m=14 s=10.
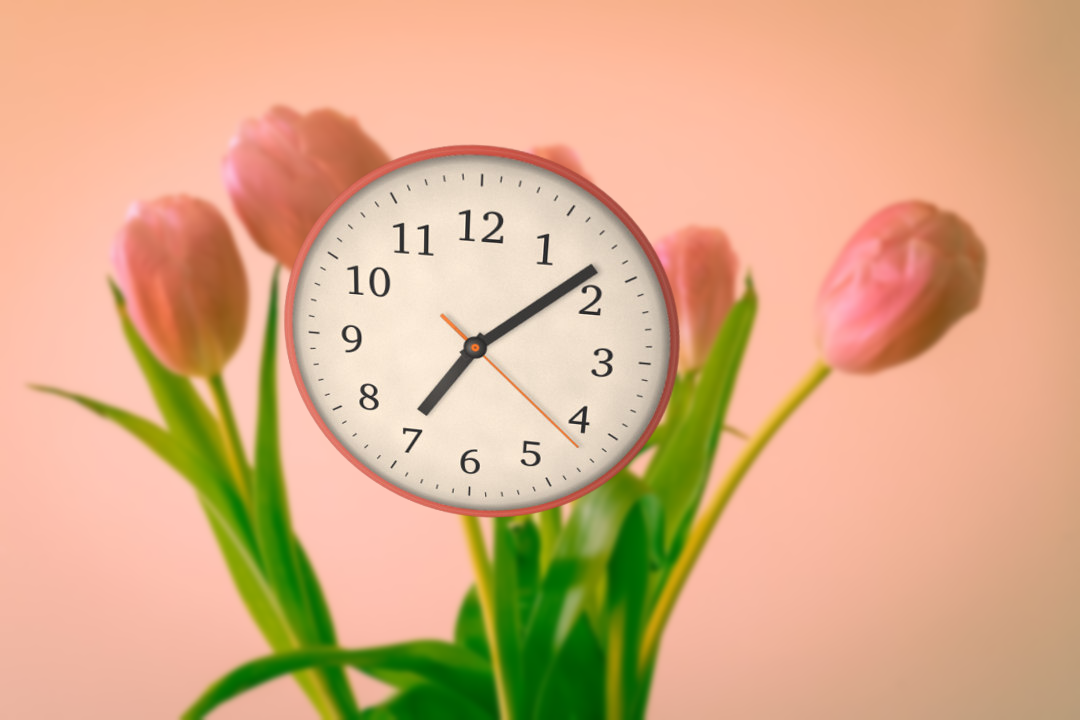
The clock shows h=7 m=8 s=22
